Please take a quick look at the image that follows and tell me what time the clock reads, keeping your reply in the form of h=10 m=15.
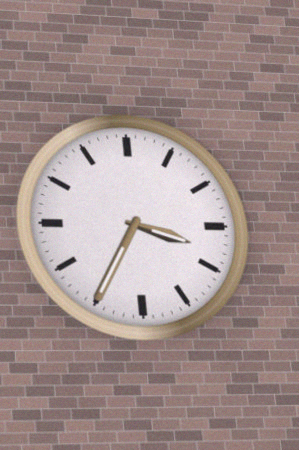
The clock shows h=3 m=35
